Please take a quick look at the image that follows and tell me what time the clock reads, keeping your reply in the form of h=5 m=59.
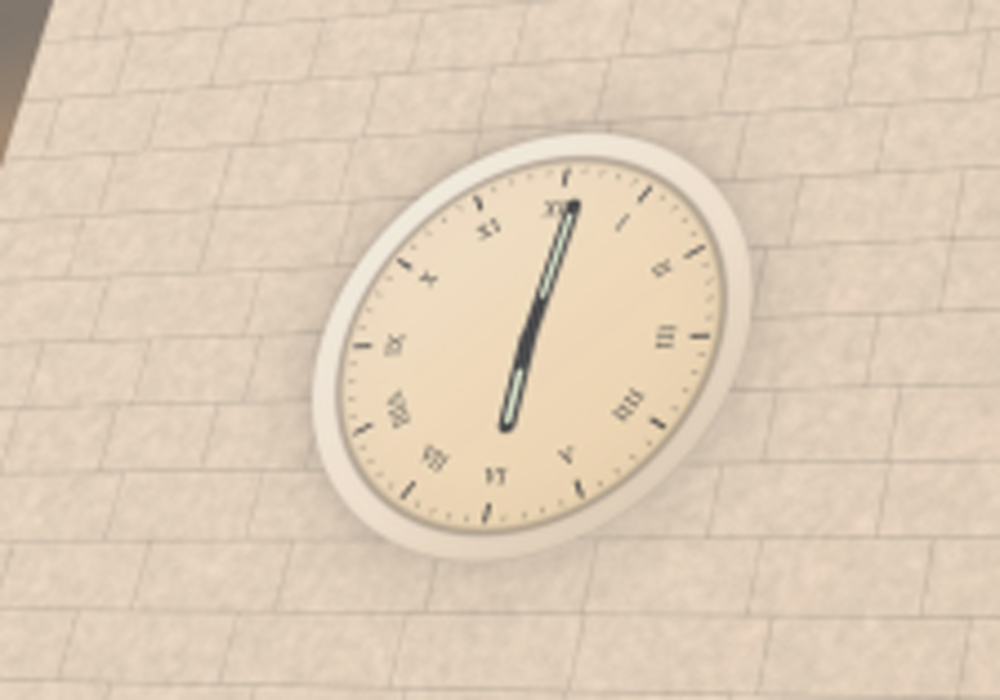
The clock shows h=6 m=1
